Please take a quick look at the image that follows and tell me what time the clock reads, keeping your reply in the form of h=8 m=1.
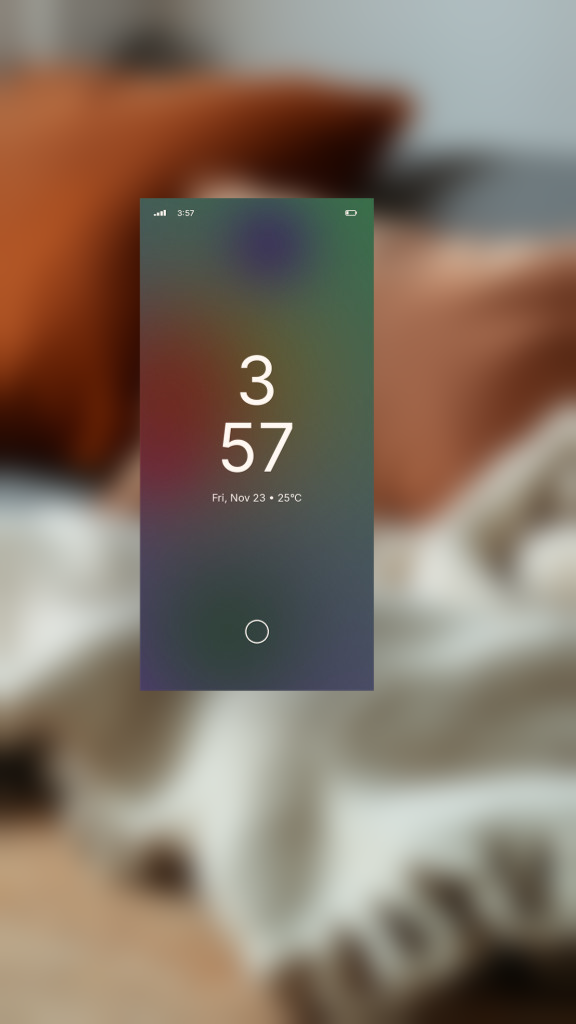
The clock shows h=3 m=57
